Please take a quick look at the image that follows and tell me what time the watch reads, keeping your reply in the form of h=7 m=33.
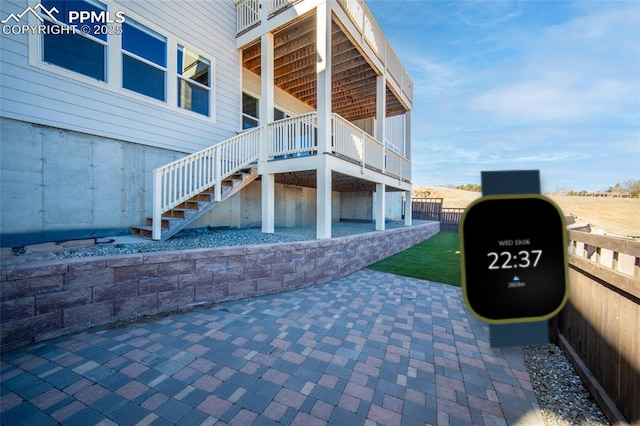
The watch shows h=22 m=37
